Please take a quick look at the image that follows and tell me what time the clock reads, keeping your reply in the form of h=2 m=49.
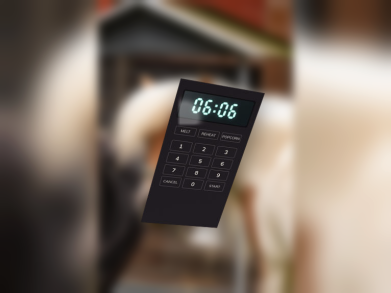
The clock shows h=6 m=6
